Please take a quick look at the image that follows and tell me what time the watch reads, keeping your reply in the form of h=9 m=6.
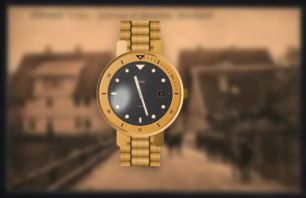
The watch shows h=11 m=27
